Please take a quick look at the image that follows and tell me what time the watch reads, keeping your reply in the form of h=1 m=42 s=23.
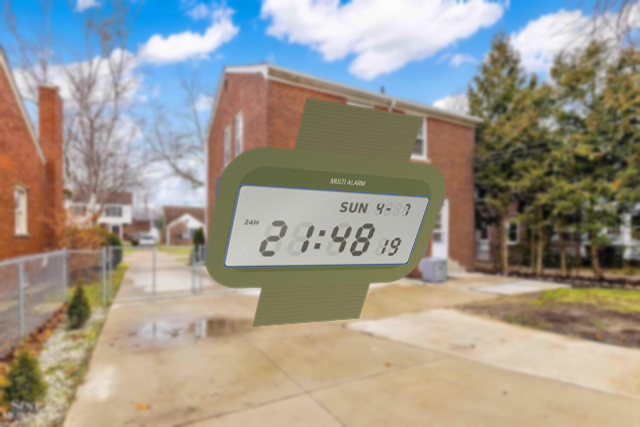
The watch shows h=21 m=48 s=19
